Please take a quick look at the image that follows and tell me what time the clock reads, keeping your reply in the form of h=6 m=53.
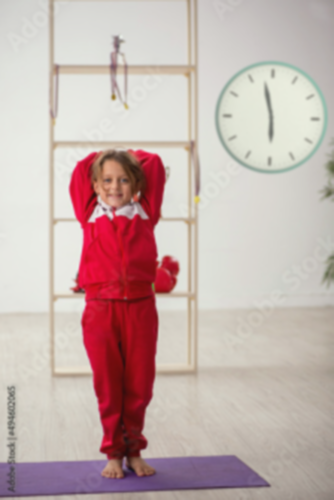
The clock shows h=5 m=58
